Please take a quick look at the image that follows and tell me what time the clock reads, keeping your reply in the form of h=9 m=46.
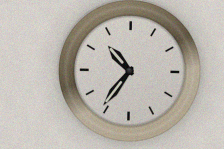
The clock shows h=10 m=36
